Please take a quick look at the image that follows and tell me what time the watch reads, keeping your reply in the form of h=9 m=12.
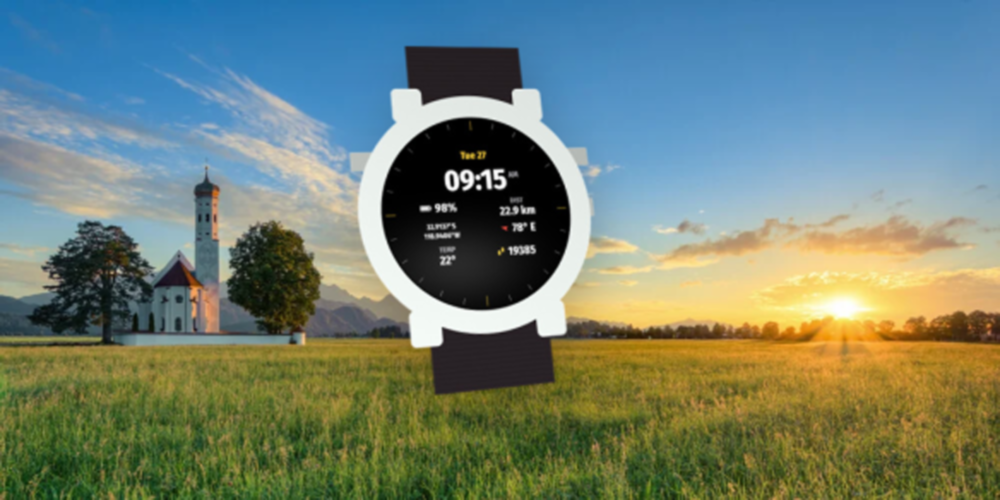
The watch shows h=9 m=15
